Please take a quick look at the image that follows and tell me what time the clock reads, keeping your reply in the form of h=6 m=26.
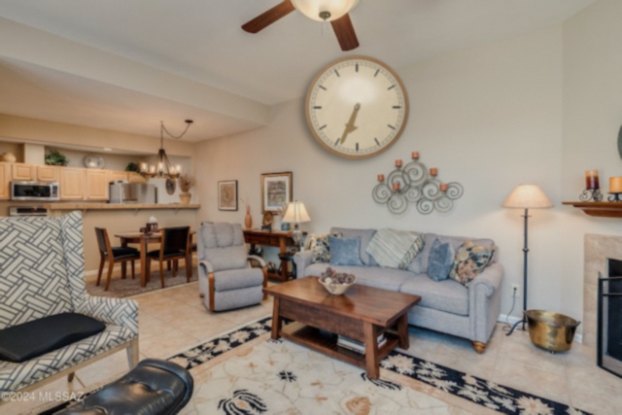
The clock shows h=6 m=34
